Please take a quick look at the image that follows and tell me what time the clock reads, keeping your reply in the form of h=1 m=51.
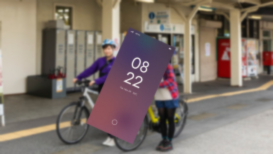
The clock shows h=8 m=22
